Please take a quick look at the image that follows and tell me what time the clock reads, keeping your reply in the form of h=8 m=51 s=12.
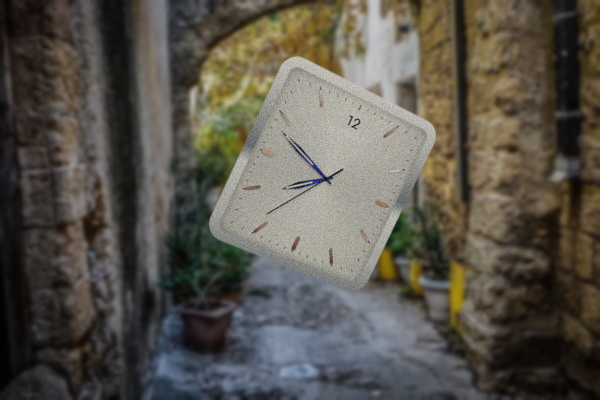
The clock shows h=7 m=48 s=36
